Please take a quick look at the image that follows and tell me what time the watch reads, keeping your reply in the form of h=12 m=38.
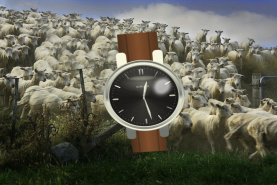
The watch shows h=12 m=28
